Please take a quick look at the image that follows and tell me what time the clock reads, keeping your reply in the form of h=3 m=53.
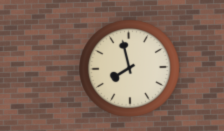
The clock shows h=7 m=58
